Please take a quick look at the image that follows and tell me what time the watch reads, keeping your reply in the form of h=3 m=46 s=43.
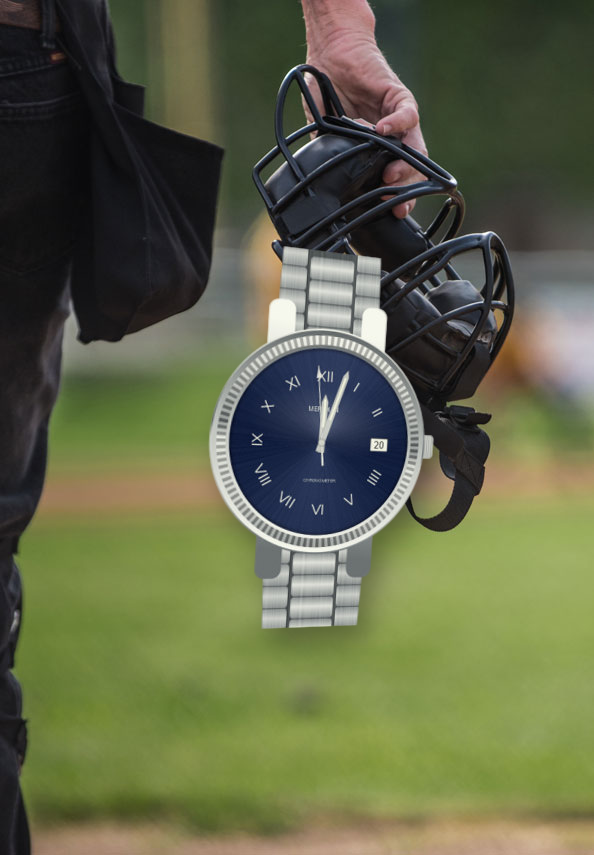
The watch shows h=12 m=2 s=59
